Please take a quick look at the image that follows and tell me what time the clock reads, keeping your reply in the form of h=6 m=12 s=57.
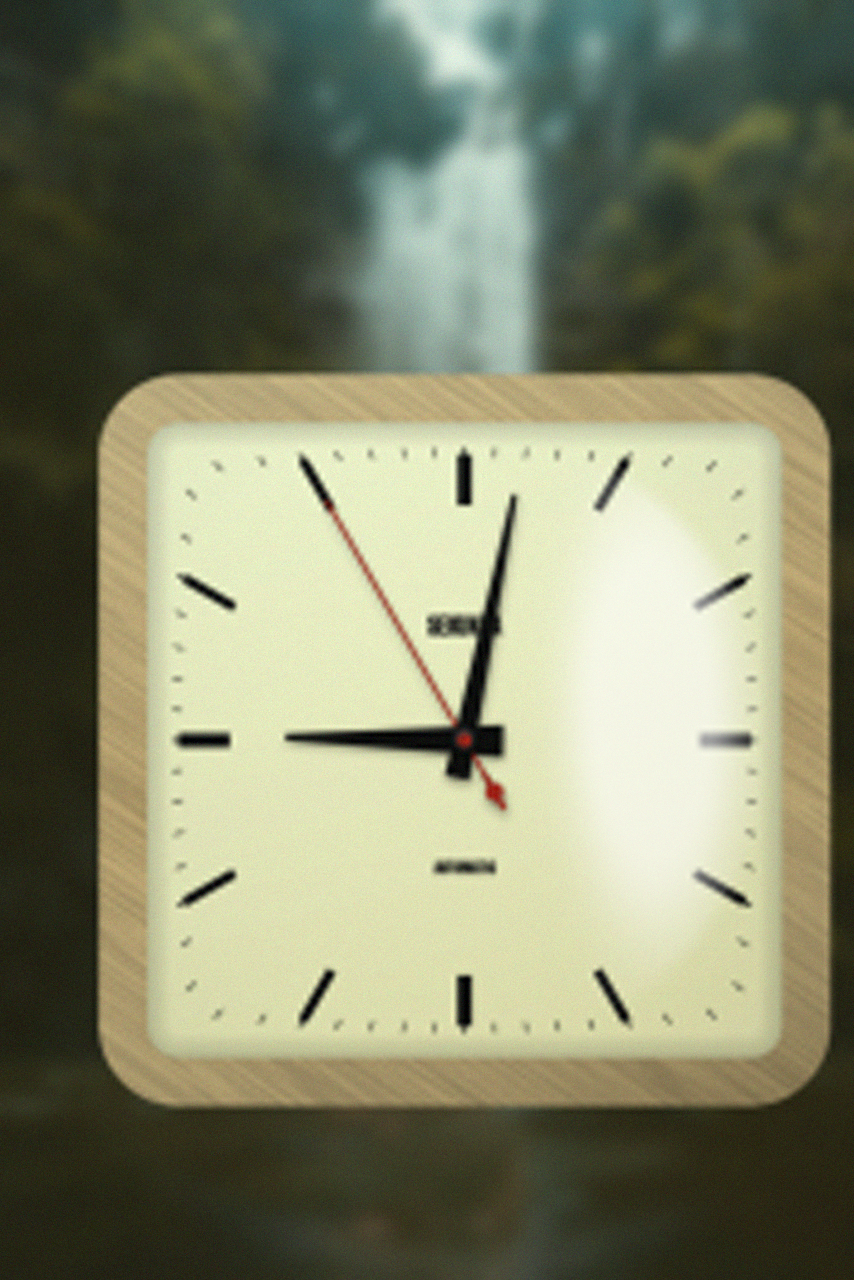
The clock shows h=9 m=1 s=55
